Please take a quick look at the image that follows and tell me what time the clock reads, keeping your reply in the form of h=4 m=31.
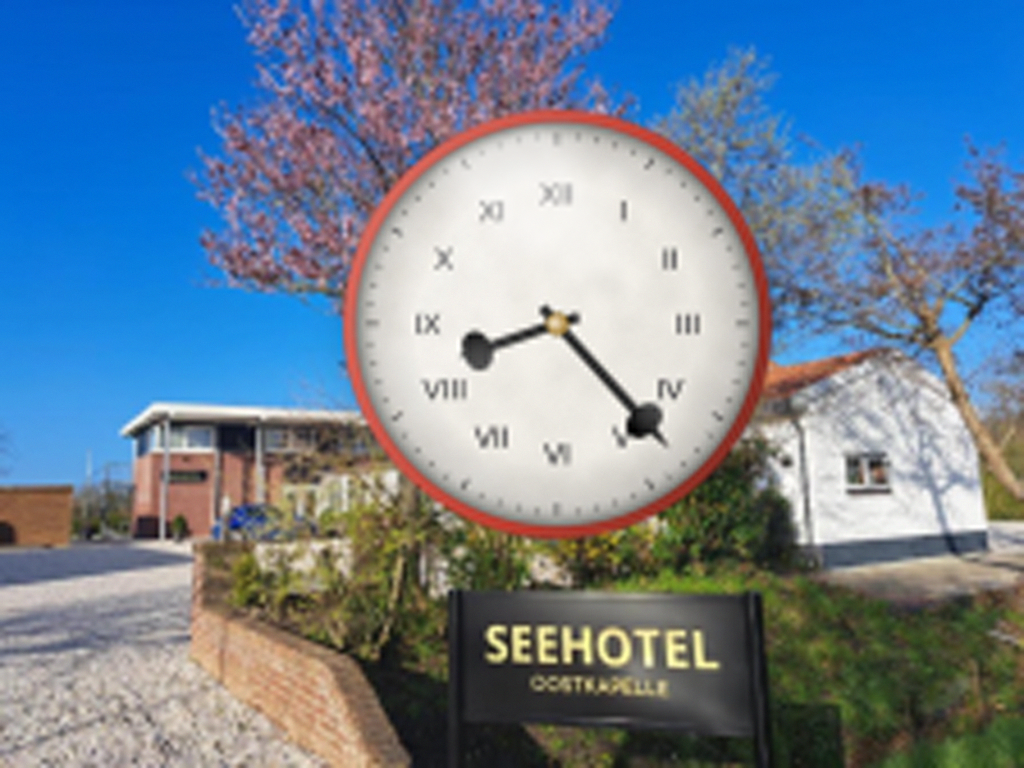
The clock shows h=8 m=23
